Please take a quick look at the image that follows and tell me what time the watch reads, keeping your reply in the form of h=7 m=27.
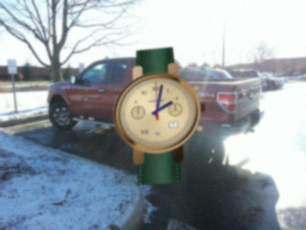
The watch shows h=2 m=2
